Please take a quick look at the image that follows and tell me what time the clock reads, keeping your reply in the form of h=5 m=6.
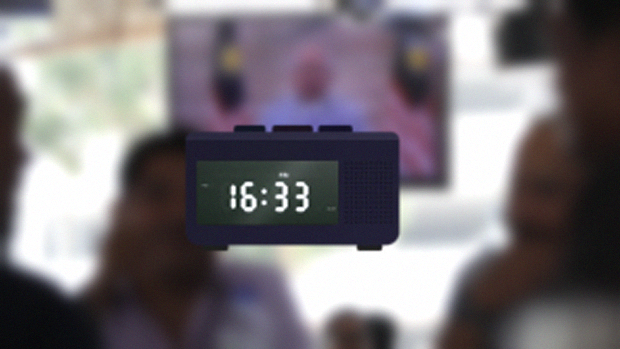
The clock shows h=16 m=33
